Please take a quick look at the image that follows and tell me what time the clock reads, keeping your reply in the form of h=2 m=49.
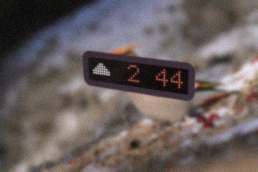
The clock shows h=2 m=44
